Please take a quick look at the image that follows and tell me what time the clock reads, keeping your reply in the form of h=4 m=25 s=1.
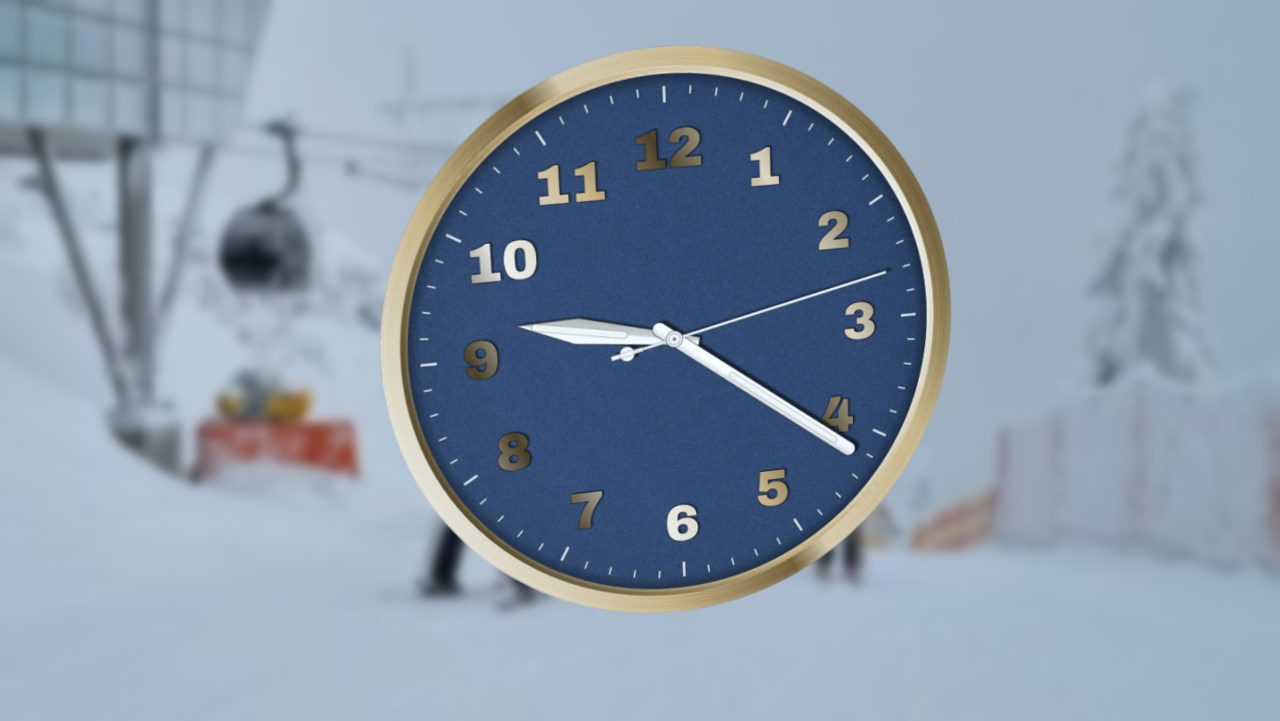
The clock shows h=9 m=21 s=13
